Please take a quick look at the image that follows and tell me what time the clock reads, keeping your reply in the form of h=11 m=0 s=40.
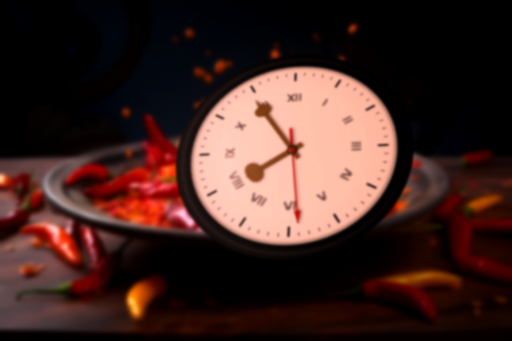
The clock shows h=7 m=54 s=29
